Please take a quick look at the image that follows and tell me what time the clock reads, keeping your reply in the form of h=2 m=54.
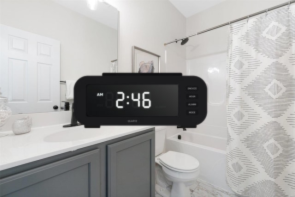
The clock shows h=2 m=46
